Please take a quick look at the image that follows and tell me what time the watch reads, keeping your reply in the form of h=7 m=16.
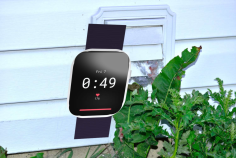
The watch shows h=0 m=49
